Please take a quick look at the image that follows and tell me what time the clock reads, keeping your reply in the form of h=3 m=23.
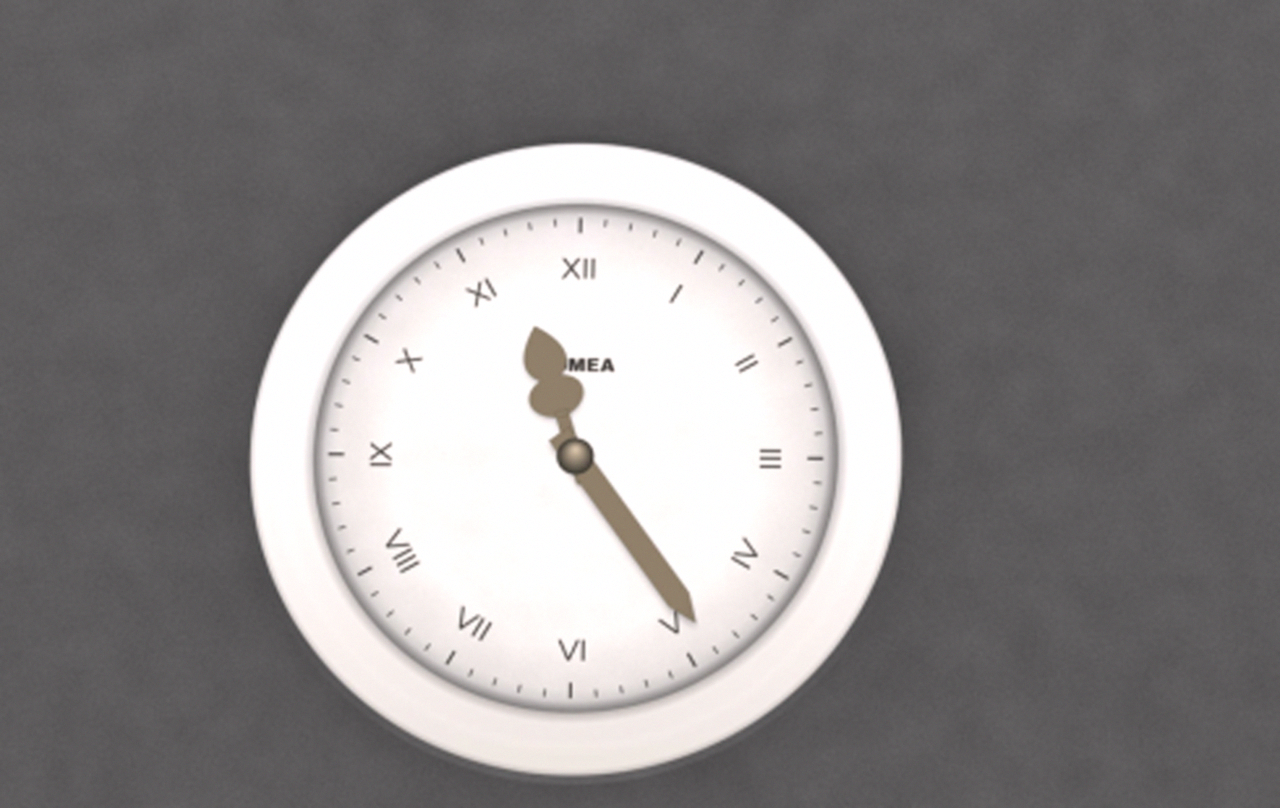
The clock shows h=11 m=24
